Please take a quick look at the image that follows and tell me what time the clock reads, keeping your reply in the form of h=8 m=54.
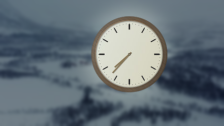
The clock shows h=7 m=37
